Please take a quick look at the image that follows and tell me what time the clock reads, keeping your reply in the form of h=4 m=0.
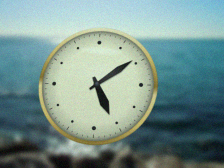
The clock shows h=5 m=9
